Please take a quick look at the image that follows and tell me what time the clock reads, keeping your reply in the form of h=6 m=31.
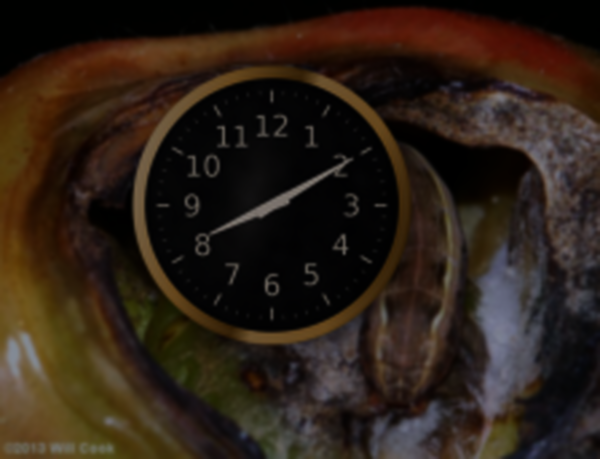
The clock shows h=8 m=10
